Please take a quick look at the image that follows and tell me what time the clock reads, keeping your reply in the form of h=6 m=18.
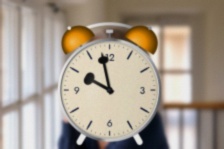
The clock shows h=9 m=58
